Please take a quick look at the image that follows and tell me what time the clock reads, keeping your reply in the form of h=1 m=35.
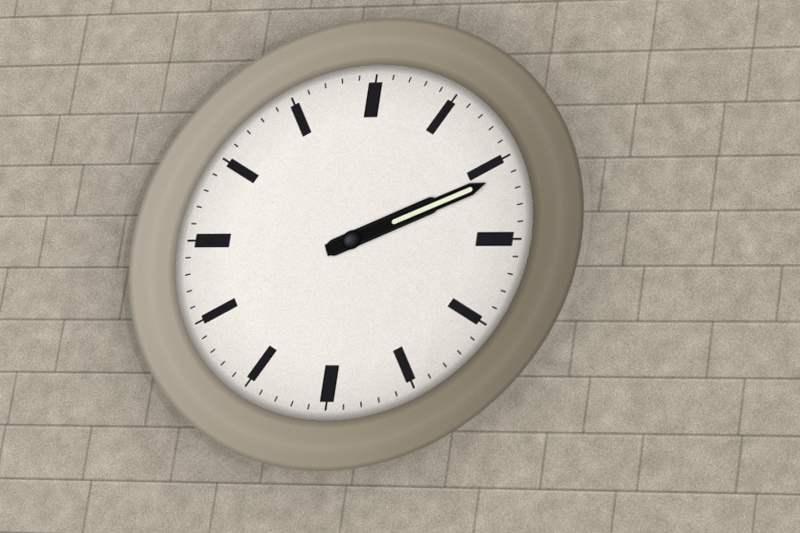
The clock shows h=2 m=11
